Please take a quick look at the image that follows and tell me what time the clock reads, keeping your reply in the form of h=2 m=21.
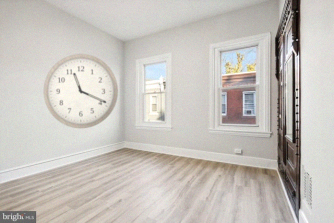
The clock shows h=11 m=19
